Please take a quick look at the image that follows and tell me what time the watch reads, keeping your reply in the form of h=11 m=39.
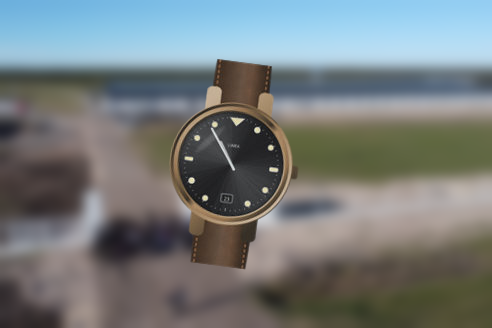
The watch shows h=10 m=54
